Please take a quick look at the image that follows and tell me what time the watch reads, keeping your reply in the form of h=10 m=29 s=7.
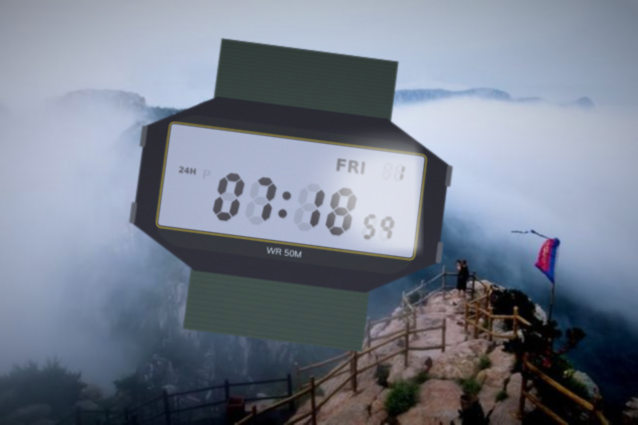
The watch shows h=7 m=18 s=59
